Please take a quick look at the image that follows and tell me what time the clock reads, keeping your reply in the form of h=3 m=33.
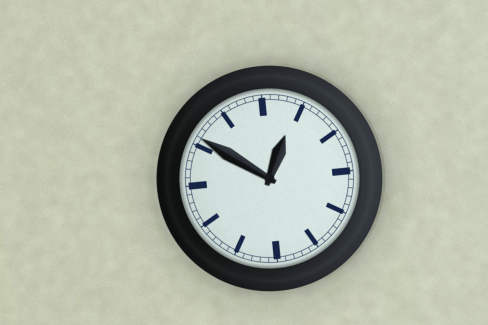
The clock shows h=12 m=51
